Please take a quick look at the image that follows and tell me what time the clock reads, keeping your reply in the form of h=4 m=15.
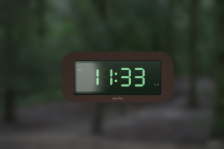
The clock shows h=11 m=33
